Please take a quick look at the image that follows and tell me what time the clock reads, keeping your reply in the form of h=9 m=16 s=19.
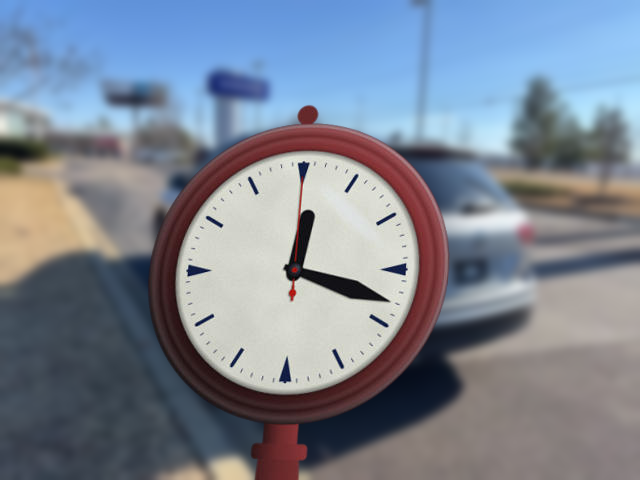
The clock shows h=12 m=18 s=0
